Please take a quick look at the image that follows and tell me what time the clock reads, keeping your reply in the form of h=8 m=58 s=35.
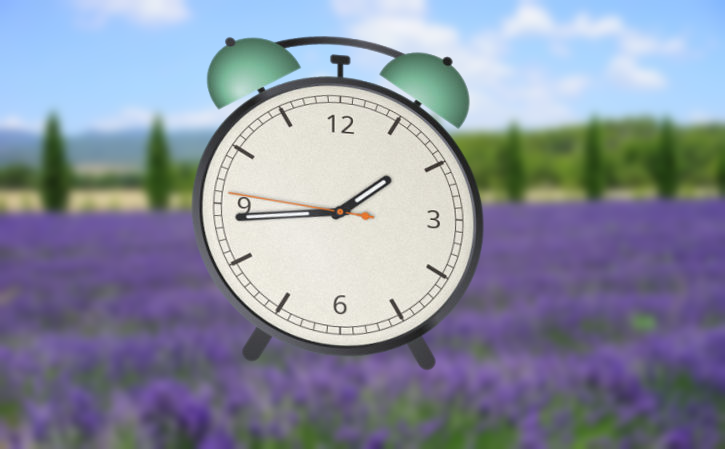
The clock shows h=1 m=43 s=46
